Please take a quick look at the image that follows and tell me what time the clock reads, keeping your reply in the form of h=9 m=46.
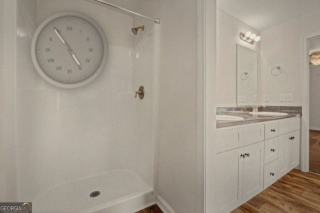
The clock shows h=4 m=54
